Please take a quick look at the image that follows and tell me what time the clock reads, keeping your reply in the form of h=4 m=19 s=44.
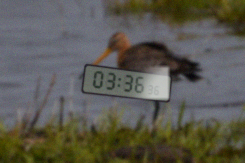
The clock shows h=3 m=36 s=36
